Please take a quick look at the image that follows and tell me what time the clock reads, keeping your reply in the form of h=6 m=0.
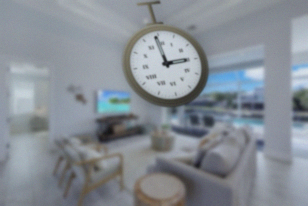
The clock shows h=2 m=59
